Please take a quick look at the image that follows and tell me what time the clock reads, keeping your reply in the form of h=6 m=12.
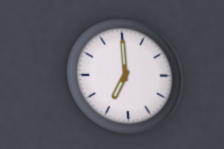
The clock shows h=7 m=0
